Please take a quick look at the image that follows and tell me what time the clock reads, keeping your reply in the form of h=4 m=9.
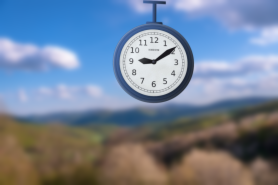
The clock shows h=9 m=9
